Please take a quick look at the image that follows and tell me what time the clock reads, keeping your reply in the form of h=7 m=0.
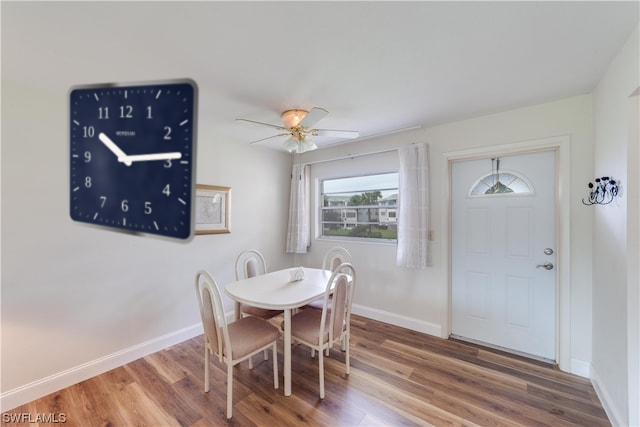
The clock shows h=10 m=14
